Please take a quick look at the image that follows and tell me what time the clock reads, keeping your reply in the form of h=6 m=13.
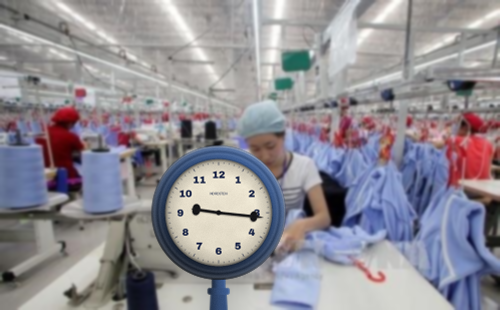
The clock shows h=9 m=16
